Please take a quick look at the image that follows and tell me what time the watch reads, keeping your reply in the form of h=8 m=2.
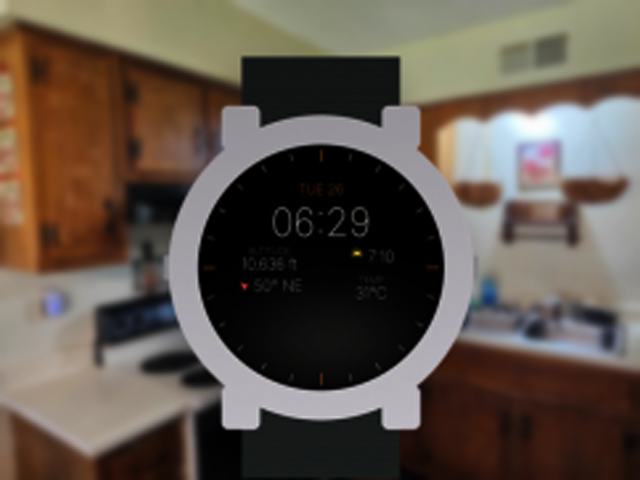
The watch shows h=6 m=29
